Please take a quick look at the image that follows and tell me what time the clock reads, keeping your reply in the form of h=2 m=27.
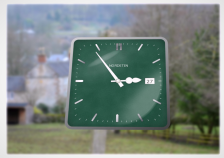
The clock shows h=2 m=54
